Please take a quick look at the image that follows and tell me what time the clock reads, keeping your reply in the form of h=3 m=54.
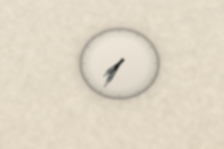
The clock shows h=7 m=35
